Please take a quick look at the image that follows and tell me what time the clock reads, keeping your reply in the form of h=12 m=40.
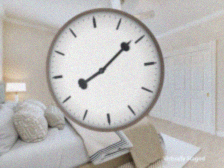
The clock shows h=8 m=9
